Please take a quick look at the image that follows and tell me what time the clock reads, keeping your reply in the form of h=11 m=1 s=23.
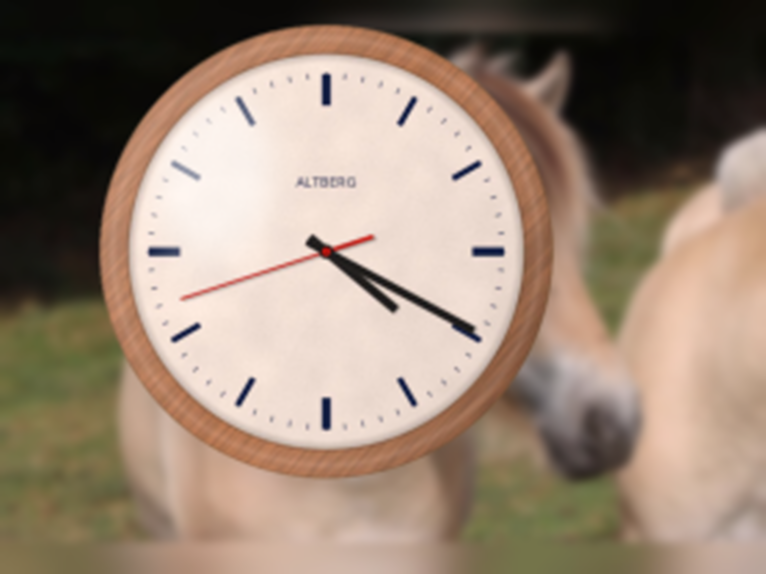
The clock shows h=4 m=19 s=42
